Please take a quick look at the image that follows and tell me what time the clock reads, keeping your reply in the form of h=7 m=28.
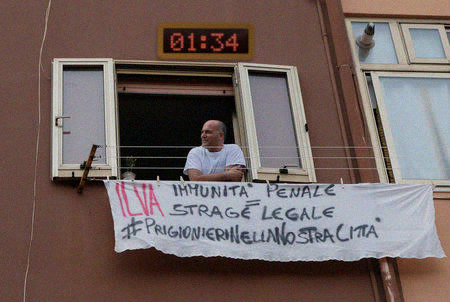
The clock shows h=1 m=34
